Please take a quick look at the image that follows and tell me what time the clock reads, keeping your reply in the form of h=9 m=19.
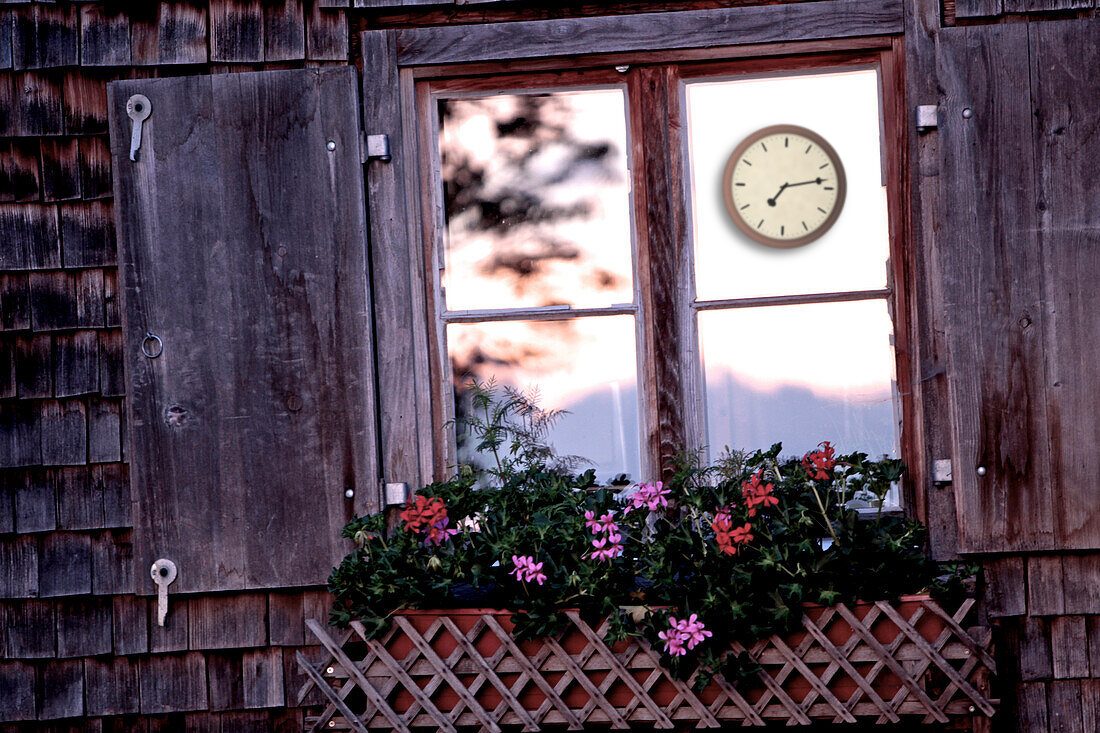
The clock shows h=7 m=13
